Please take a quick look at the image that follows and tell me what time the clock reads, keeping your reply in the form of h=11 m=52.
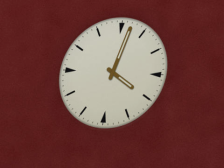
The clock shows h=4 m=2
